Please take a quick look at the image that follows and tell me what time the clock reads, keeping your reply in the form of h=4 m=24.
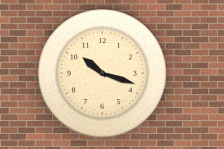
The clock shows h=10 m=18
